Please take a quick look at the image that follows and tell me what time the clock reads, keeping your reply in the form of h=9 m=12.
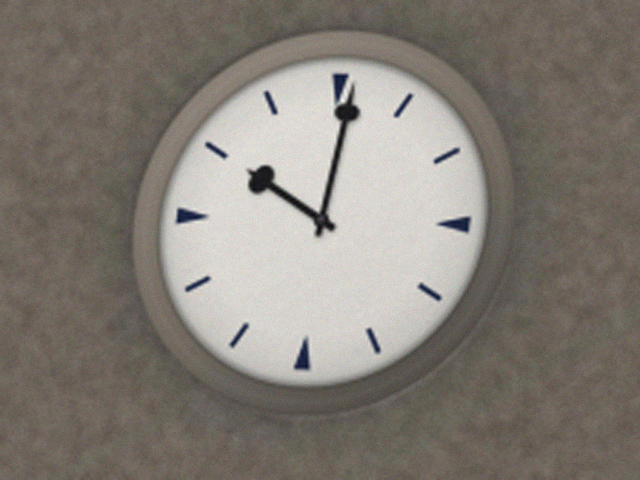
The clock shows h=10 m=1
